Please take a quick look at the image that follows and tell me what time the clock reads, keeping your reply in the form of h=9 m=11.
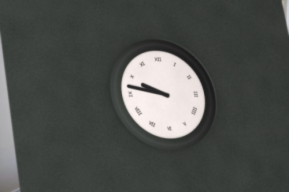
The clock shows h=9 m=47
